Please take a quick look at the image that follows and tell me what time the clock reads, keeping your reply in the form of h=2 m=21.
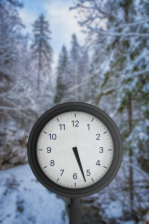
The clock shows h=5 m=27
